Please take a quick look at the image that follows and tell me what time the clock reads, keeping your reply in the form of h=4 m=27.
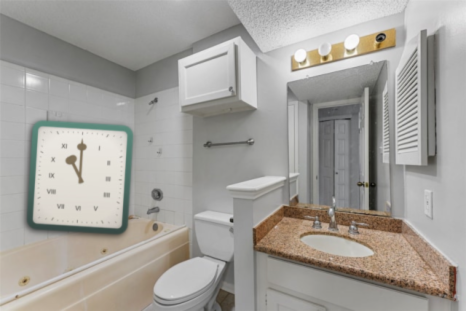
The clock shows h=11 m=0
